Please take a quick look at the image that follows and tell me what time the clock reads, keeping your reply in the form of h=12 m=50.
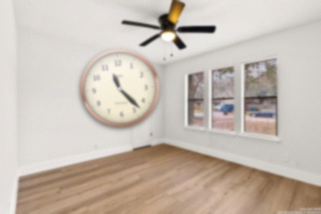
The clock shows h=11 m=23
